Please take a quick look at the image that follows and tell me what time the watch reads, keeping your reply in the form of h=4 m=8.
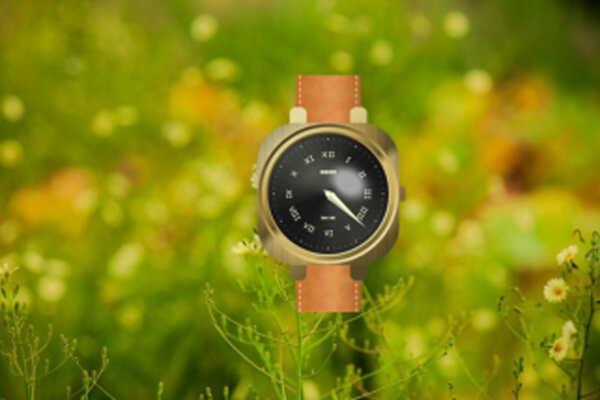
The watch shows h=4 m=22
